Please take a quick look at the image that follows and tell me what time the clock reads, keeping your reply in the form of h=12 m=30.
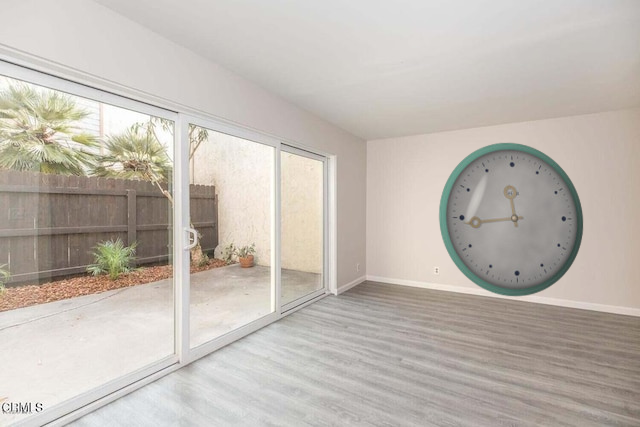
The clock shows h=11 m=44
